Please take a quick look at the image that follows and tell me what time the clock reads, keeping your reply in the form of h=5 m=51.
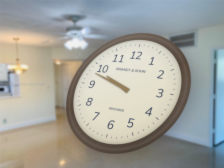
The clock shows h=9 m=48
